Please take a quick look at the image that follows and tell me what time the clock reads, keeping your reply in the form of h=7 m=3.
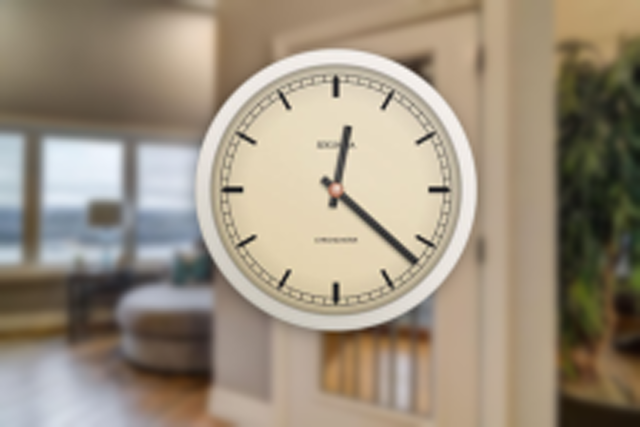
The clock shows h=12 m=22
